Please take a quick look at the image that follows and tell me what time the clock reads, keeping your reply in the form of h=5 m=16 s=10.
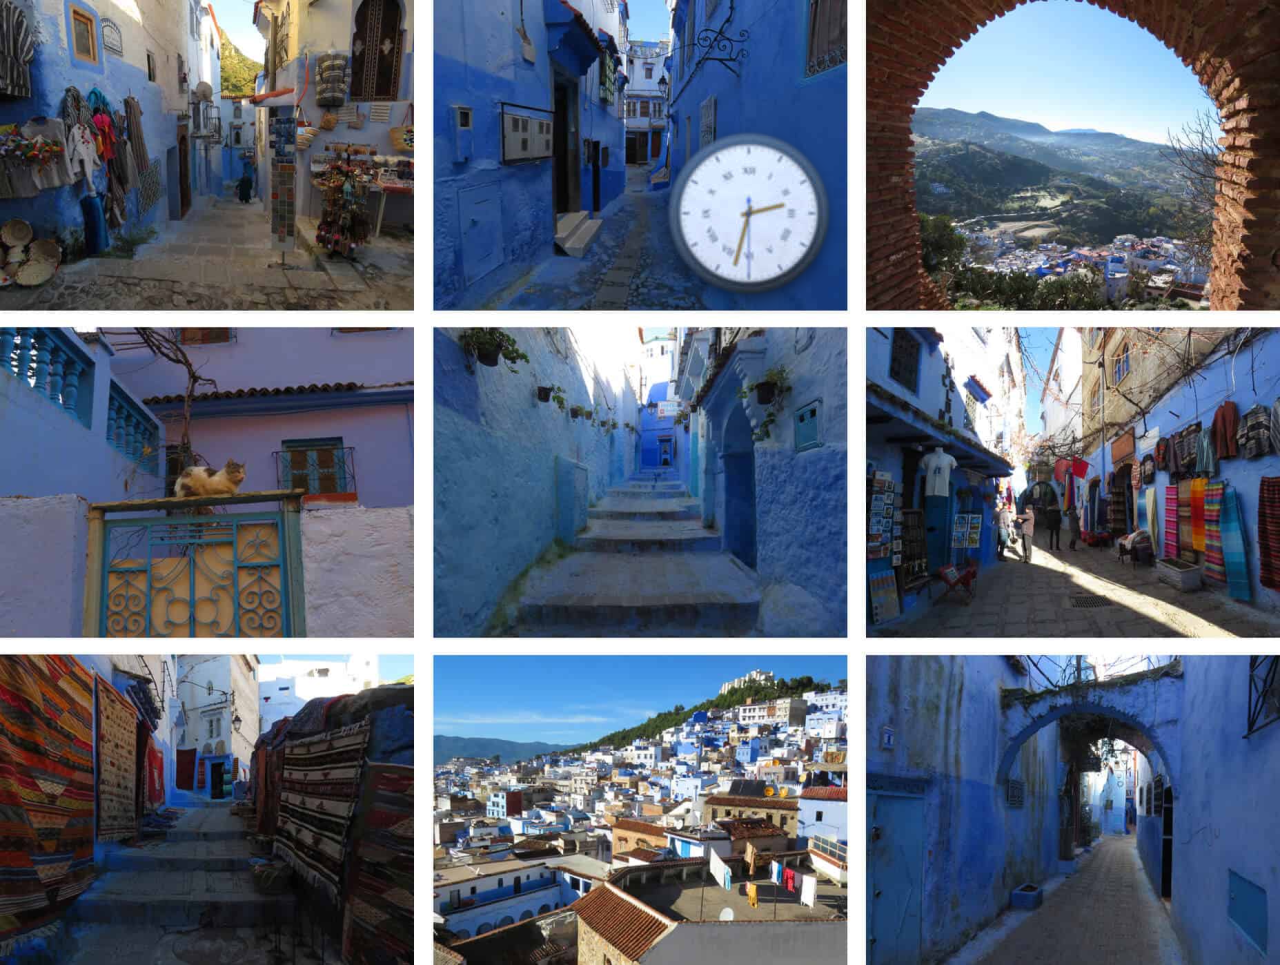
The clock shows h=2 m=32 s=30
